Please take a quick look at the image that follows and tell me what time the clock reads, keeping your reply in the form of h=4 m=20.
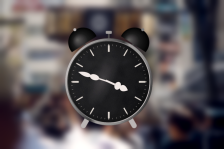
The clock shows h=3 m=48
